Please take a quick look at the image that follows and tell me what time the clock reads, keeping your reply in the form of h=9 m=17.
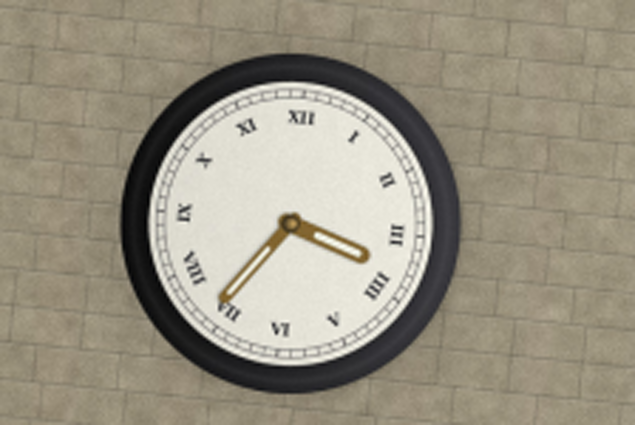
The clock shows h=3 m=36
